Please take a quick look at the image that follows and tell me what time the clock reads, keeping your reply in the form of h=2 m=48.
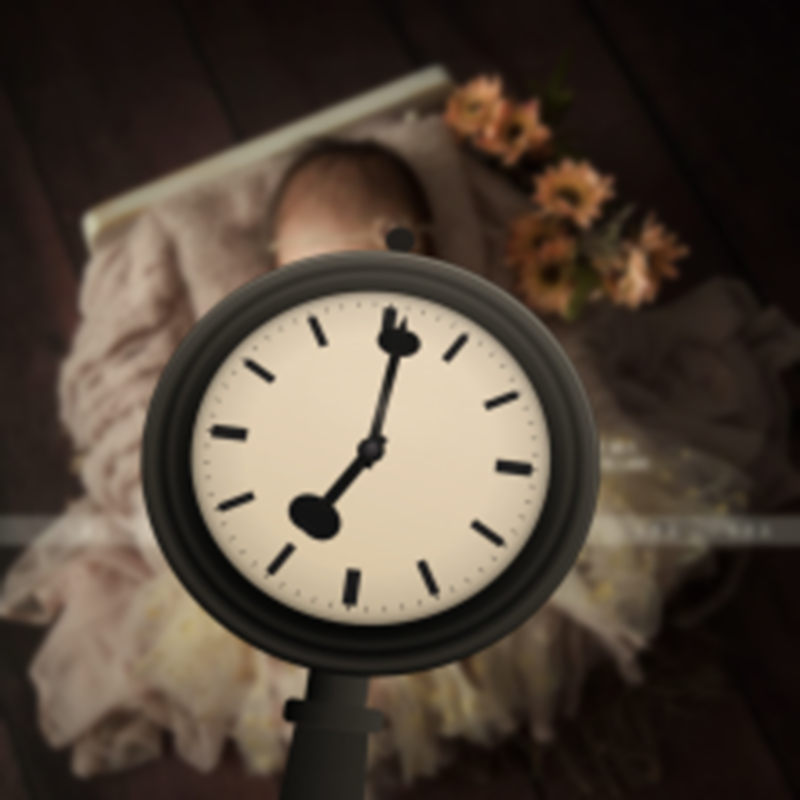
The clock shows h=7 m=1
